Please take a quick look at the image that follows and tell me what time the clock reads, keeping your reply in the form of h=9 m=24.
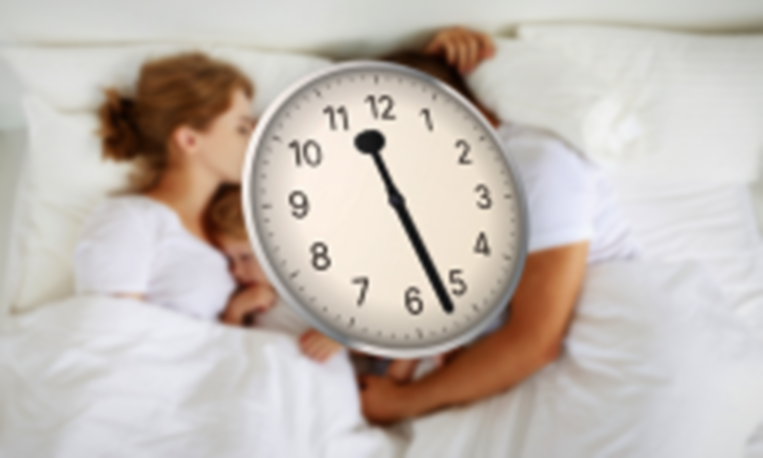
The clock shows h=11 m=27
